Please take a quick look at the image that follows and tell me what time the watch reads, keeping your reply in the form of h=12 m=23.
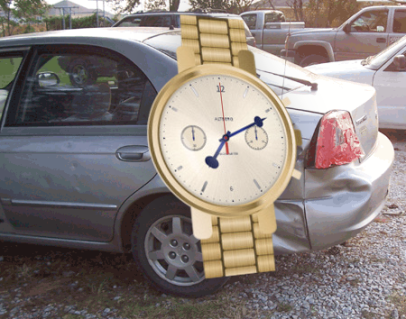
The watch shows h=7 m=11
